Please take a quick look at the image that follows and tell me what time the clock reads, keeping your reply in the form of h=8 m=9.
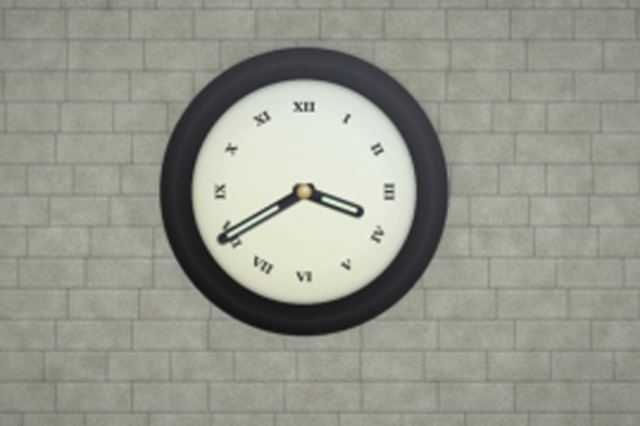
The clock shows h=3 m=40
